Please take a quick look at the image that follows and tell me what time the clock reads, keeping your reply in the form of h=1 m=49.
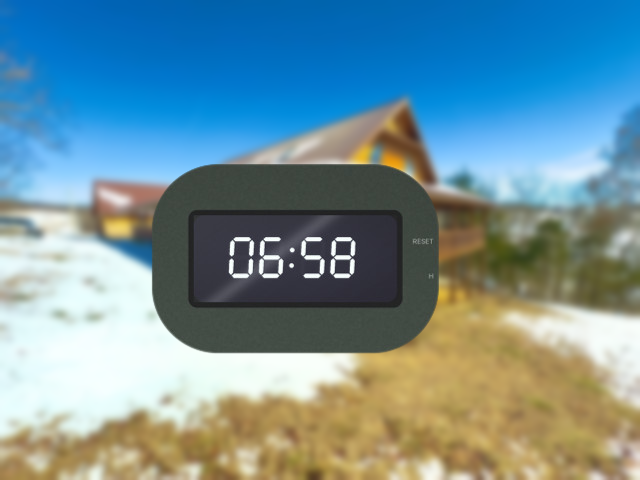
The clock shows h=6 m=58
